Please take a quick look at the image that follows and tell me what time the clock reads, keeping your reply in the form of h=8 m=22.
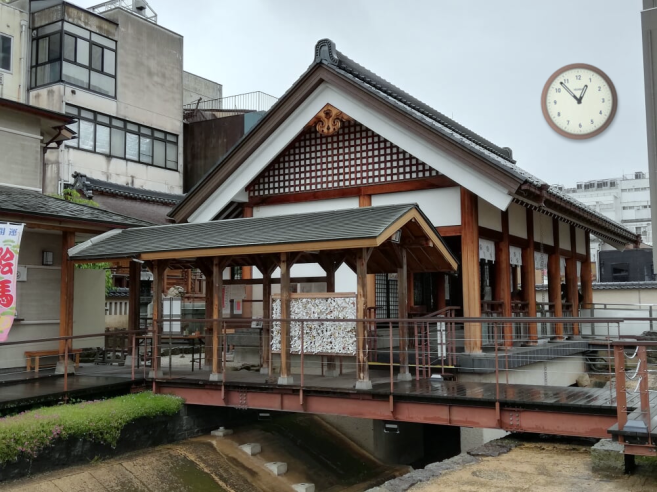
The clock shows h=12 m=53
